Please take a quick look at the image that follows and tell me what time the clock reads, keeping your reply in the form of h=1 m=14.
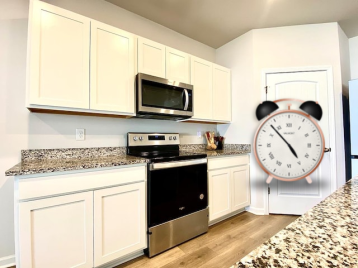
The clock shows h=4 m=53
